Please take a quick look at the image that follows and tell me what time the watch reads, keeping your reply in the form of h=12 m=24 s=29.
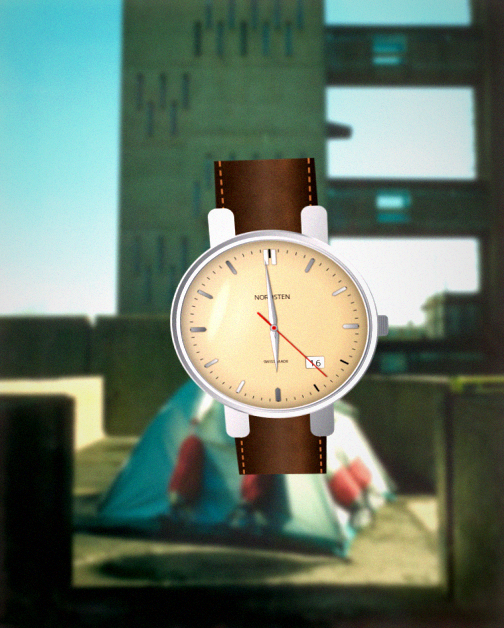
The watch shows h=5 m=59 s=23
